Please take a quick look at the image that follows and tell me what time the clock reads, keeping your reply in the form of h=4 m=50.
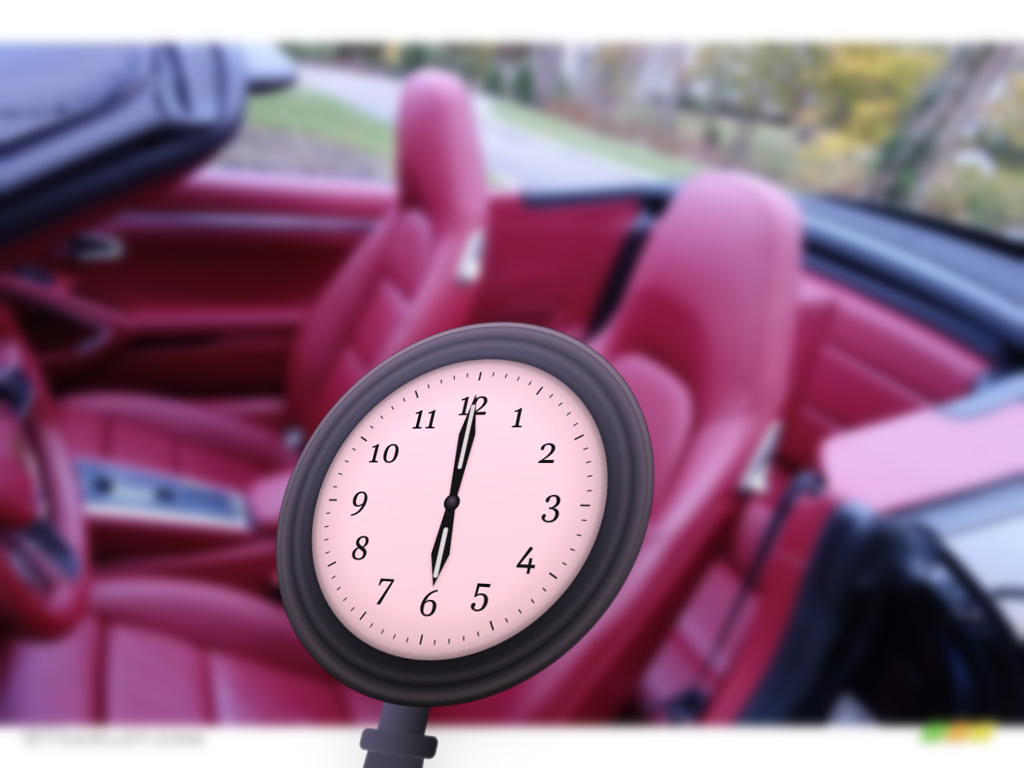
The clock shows h=6 m=0
